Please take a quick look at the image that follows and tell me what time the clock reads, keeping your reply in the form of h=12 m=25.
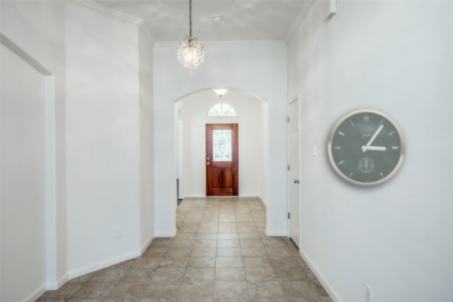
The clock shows h=3 m=6
